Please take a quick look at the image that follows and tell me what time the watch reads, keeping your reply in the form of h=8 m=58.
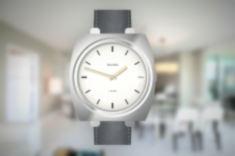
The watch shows h=1 m=48
